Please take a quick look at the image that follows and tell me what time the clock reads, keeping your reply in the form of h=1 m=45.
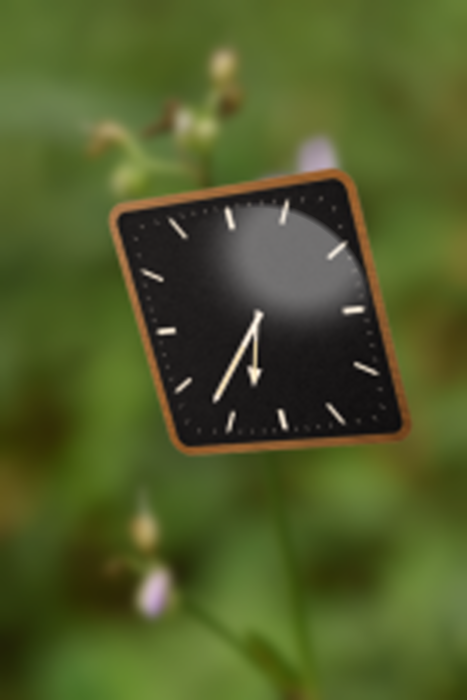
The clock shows h=6 m=37
